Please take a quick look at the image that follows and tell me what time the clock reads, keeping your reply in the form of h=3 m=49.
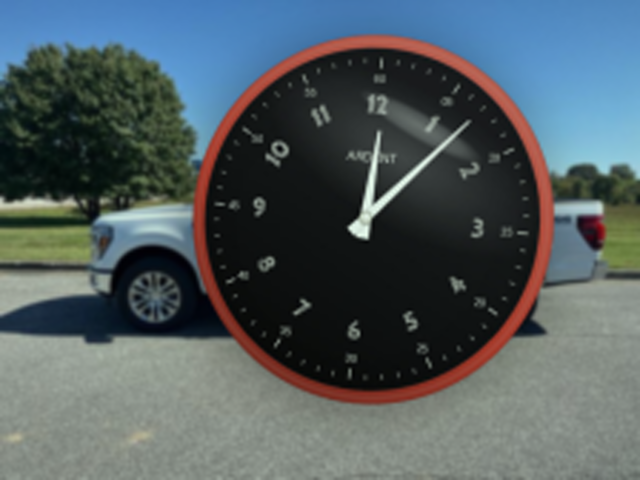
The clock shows h=12 m=7
